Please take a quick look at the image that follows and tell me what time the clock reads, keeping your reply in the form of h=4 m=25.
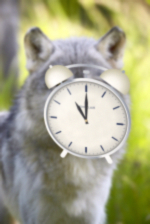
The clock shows h=11 m=0
